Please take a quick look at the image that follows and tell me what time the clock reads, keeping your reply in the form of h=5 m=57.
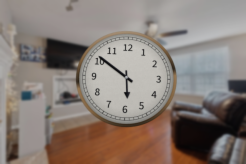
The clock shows h=5 m=51
